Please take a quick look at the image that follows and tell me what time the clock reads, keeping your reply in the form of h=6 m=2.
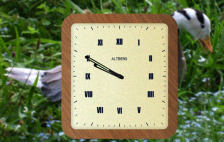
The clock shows h=9 m=50
